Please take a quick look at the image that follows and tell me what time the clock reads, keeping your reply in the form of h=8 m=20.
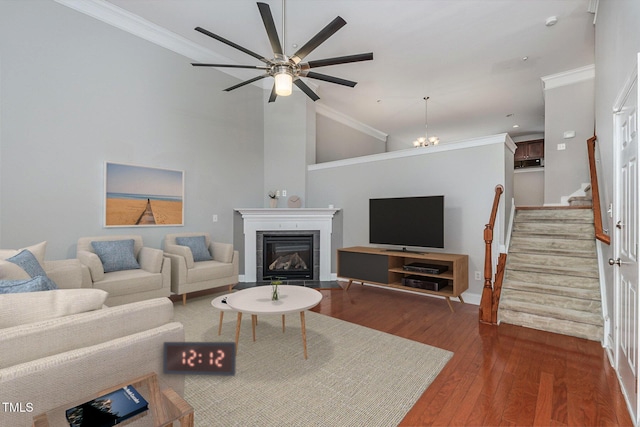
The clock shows h=12 m=12
